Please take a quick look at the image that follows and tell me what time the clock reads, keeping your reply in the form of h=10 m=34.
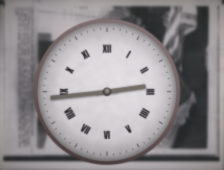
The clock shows h=2 m=44
